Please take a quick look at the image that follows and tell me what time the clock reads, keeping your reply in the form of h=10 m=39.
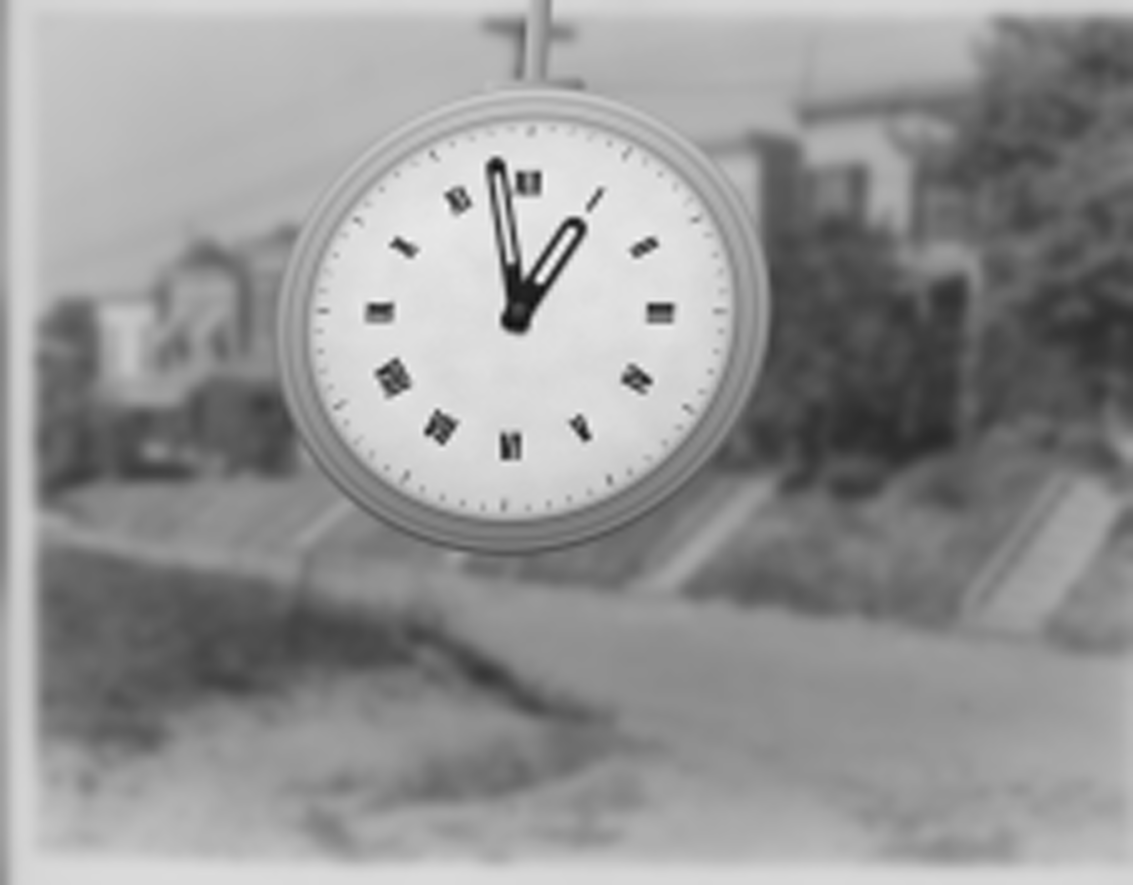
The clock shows h=12 m=58
